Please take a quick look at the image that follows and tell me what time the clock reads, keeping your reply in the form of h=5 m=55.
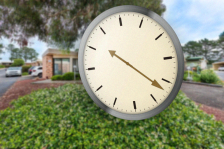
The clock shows h=10 m=22
